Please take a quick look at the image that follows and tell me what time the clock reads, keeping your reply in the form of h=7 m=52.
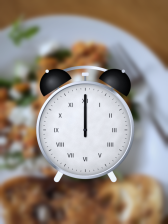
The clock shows h=12 m=0
